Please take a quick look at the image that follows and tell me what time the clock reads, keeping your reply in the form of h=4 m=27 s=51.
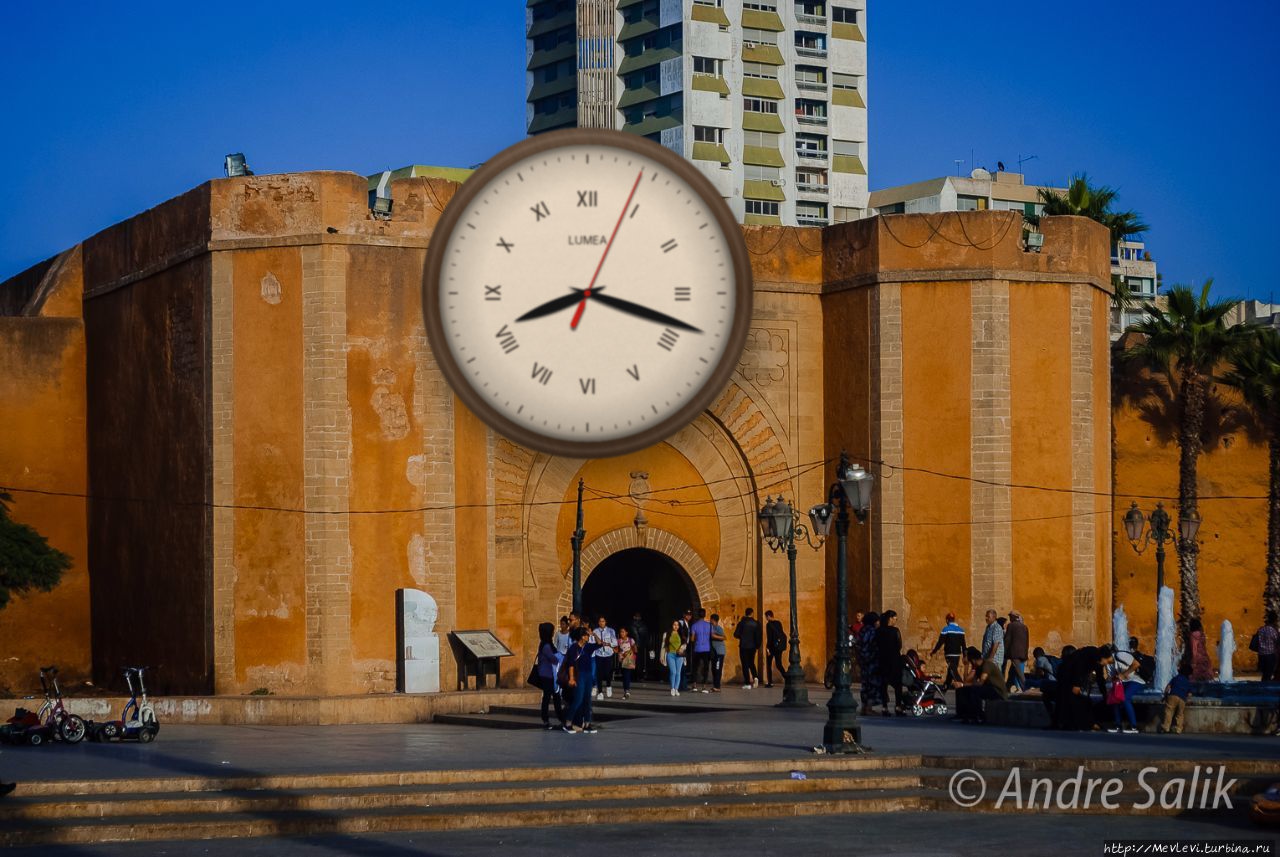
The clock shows h=8 m=18 s=4
